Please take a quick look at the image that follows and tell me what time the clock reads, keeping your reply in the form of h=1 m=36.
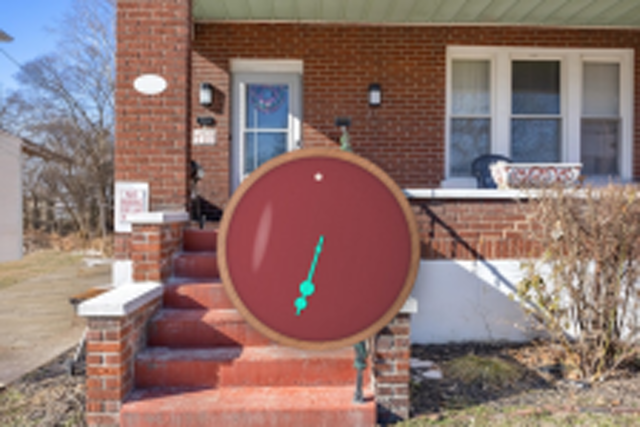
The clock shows h=6 m=33
